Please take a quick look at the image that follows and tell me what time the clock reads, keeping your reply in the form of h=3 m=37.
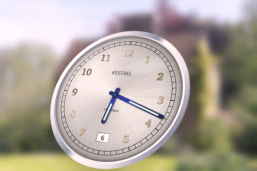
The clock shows h=6 m=18
